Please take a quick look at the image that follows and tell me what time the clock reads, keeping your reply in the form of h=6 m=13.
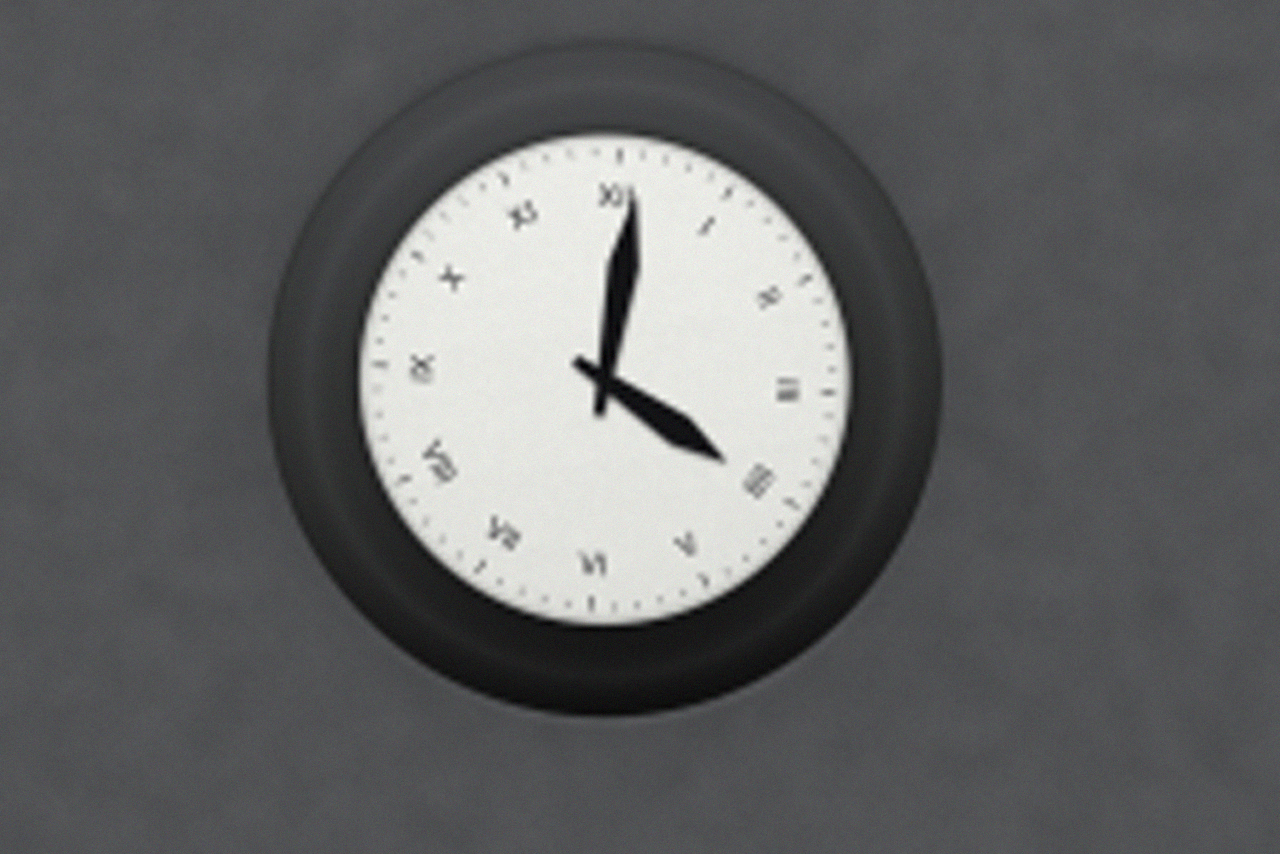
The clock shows h=4 m=1
